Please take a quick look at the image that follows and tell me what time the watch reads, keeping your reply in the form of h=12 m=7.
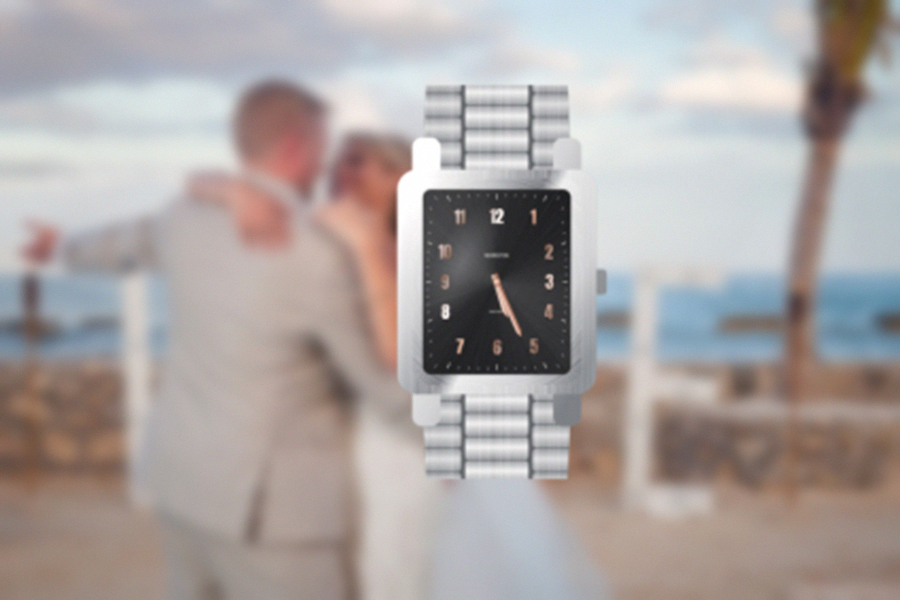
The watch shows h=5 m=26
